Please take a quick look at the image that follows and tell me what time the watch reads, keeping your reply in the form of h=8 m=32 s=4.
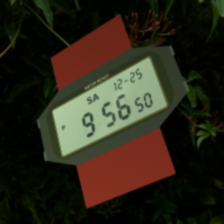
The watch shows h=9 m=56 s=50
